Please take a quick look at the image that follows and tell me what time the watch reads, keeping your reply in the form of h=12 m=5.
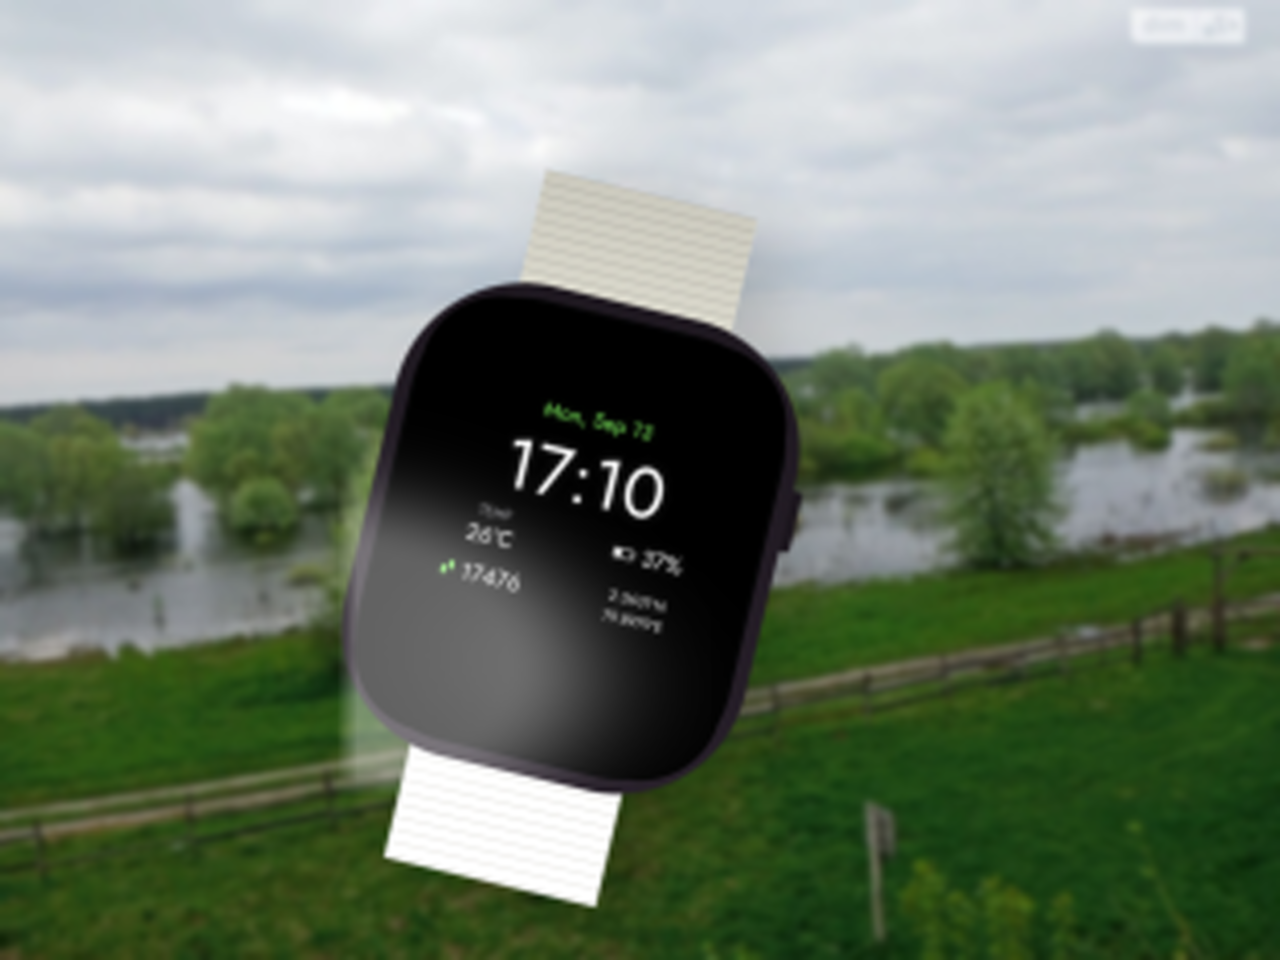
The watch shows h=17 m=10
